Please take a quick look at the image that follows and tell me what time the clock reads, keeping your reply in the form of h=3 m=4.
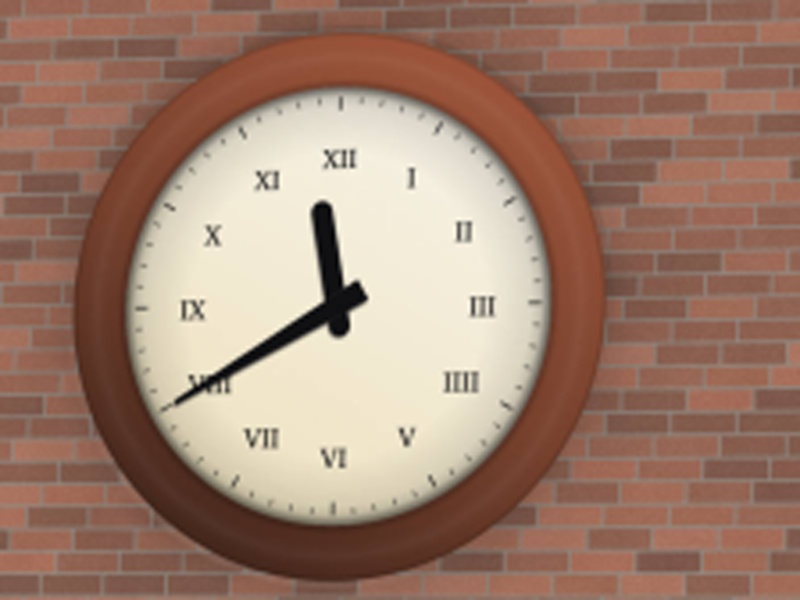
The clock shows h=11 m=40
